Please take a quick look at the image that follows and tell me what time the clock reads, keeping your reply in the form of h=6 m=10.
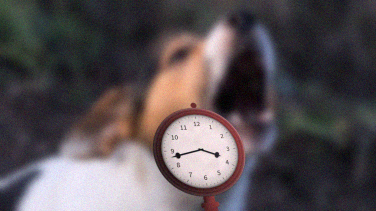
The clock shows h=3 m=43
